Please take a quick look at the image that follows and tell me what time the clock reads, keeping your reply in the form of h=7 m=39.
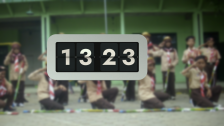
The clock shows h=13 m=23
